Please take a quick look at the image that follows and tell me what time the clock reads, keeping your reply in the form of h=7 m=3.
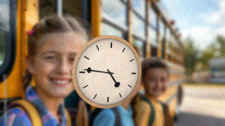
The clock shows h=4 m=46
